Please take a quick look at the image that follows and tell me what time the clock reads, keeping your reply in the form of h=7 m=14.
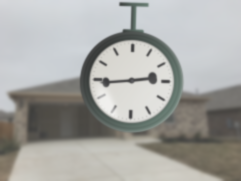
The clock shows h=2 m=44
